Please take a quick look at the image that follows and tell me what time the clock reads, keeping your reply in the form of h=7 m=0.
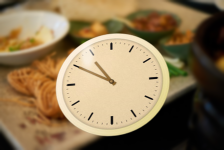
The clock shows h=10 m=50
